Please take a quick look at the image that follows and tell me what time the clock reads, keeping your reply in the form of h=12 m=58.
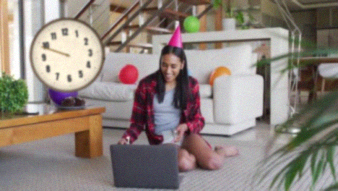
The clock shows h=9 m=49
